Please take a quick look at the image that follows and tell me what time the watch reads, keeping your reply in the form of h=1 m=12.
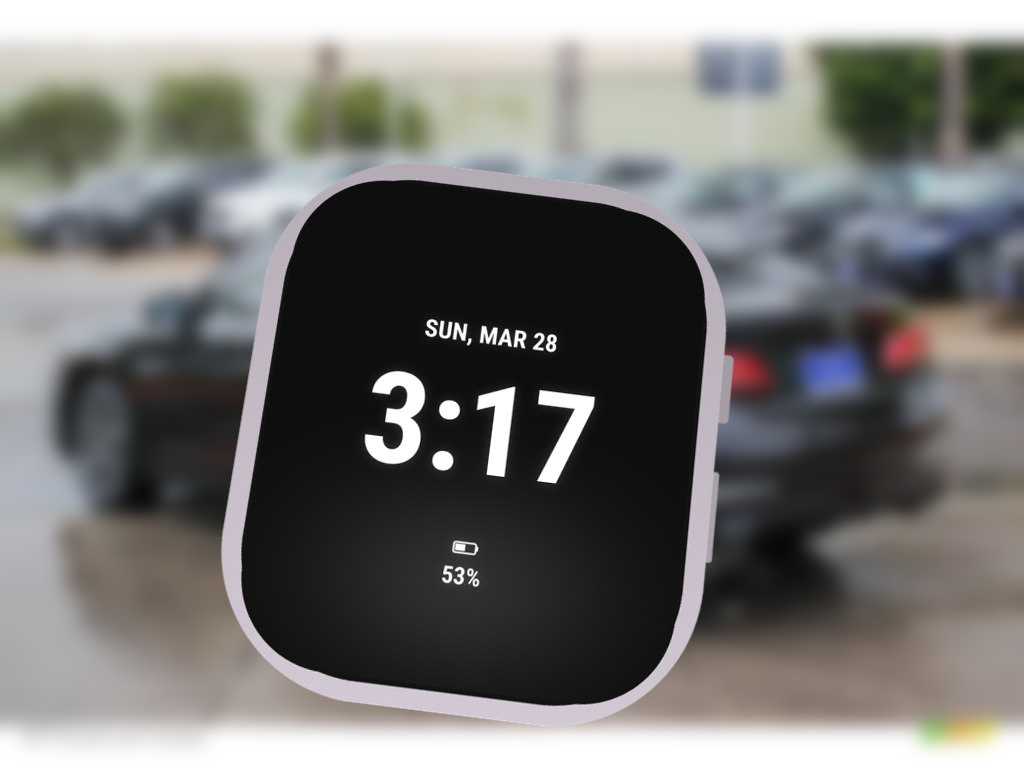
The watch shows h=3 m=17
